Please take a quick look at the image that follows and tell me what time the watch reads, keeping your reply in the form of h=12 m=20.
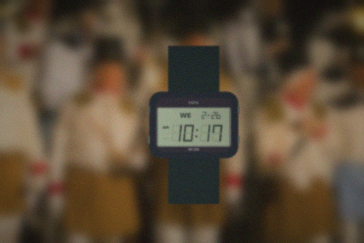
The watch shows h=10 m=17
